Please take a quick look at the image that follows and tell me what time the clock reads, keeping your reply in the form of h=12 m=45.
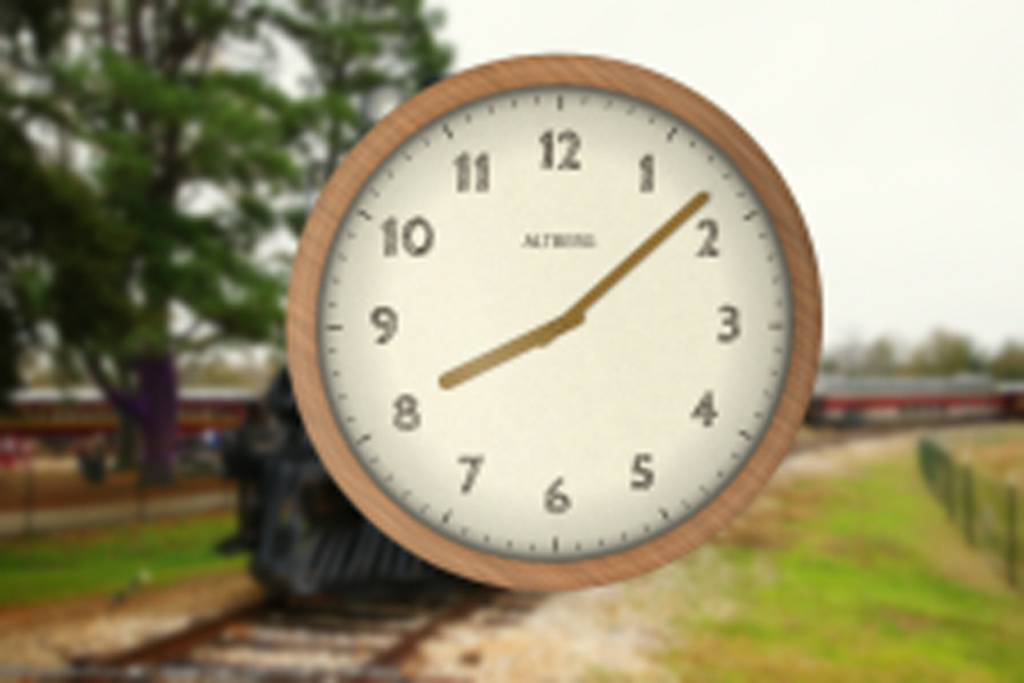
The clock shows h=8 m=8
